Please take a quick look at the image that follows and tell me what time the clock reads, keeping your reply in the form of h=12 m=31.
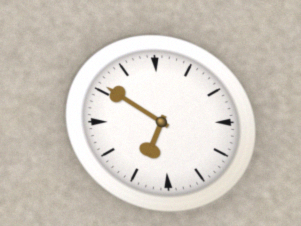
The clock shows h=6 m=51
